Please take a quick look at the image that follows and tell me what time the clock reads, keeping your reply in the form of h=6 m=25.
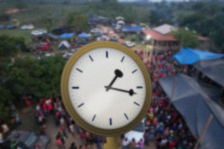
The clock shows h=1 m=17
